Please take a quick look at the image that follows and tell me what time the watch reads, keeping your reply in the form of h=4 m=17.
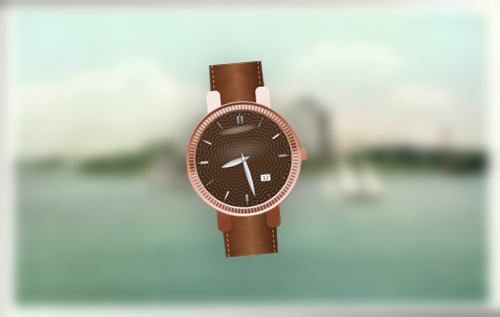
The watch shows h=8 m=28
